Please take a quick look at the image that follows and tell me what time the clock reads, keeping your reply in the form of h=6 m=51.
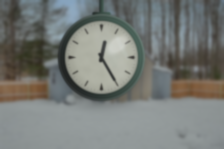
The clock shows h=12 m=25
